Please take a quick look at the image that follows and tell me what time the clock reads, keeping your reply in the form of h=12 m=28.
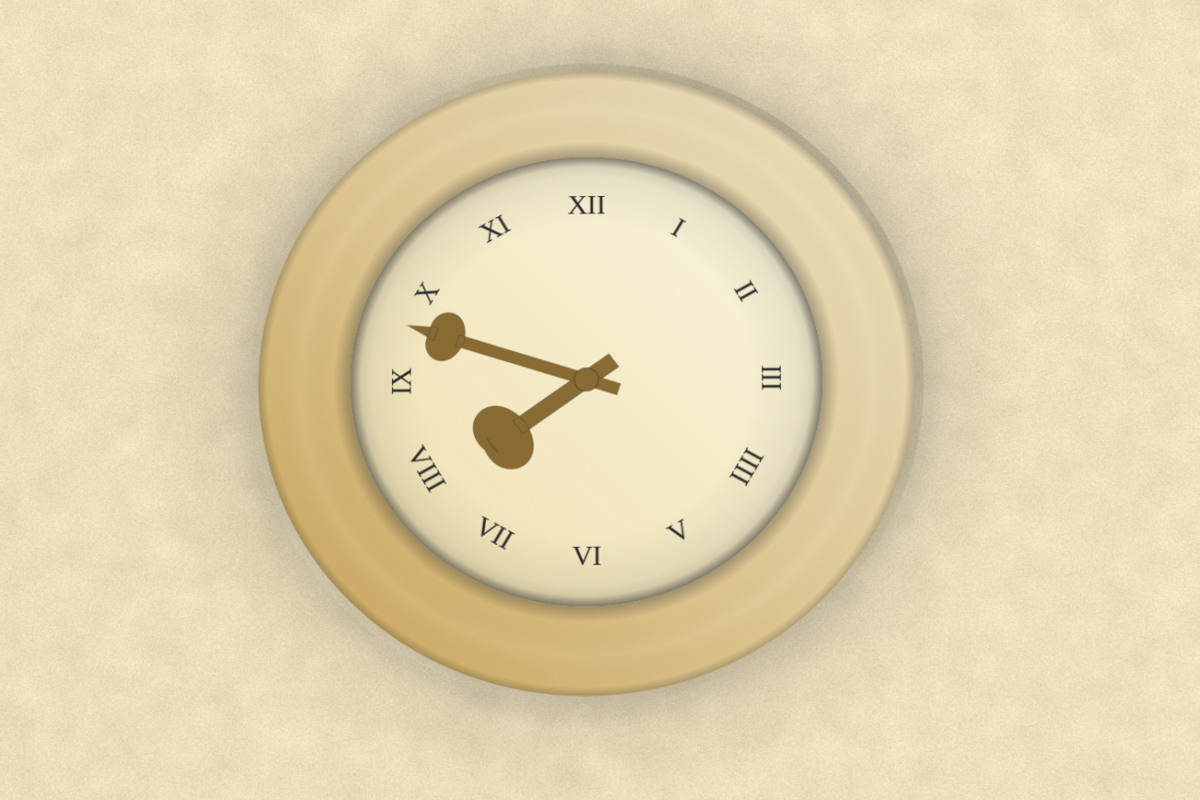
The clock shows h=7 m=48
